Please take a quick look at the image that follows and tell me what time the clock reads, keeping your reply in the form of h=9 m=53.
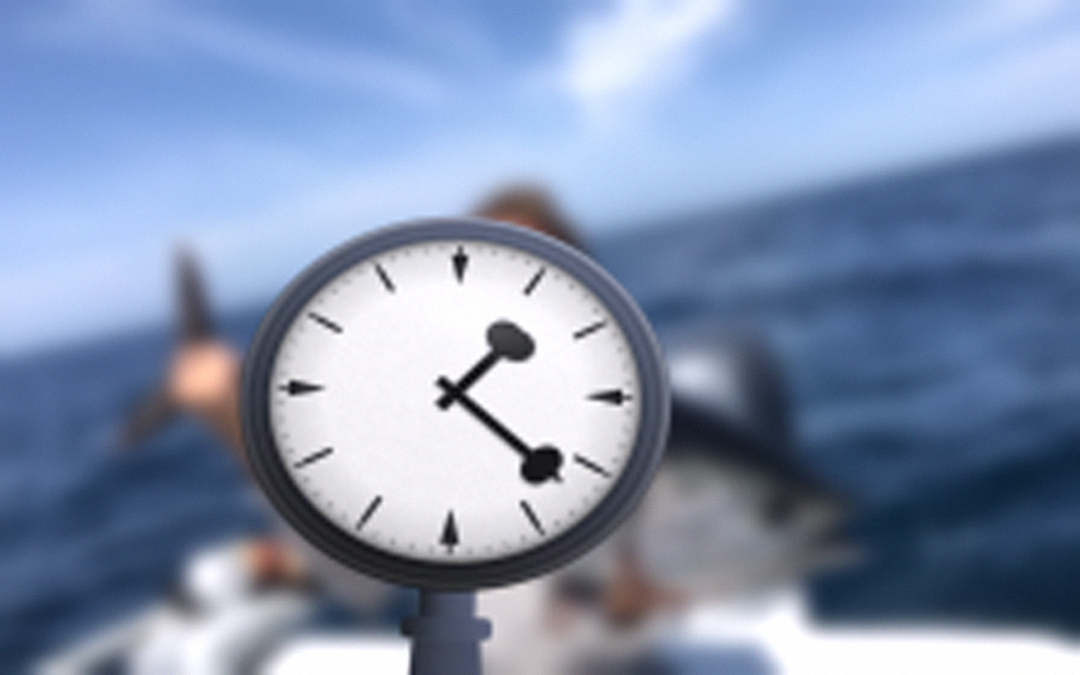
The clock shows h=1 m=22
